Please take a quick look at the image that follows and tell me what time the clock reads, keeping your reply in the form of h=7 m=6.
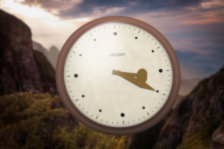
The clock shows h=3 m=20
